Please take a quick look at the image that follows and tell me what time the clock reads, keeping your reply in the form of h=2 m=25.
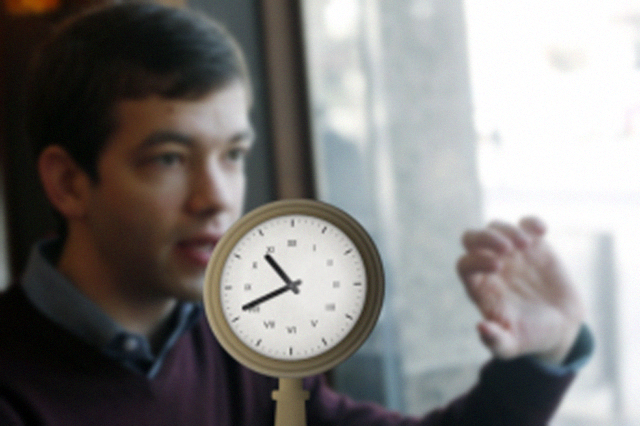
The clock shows h=10 m=41
